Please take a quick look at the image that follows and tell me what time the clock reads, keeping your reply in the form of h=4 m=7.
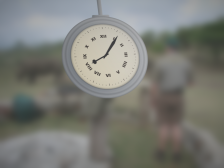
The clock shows h=8 m=6
